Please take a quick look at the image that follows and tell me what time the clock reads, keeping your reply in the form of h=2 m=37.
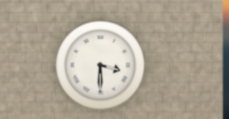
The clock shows h=3 m=30
